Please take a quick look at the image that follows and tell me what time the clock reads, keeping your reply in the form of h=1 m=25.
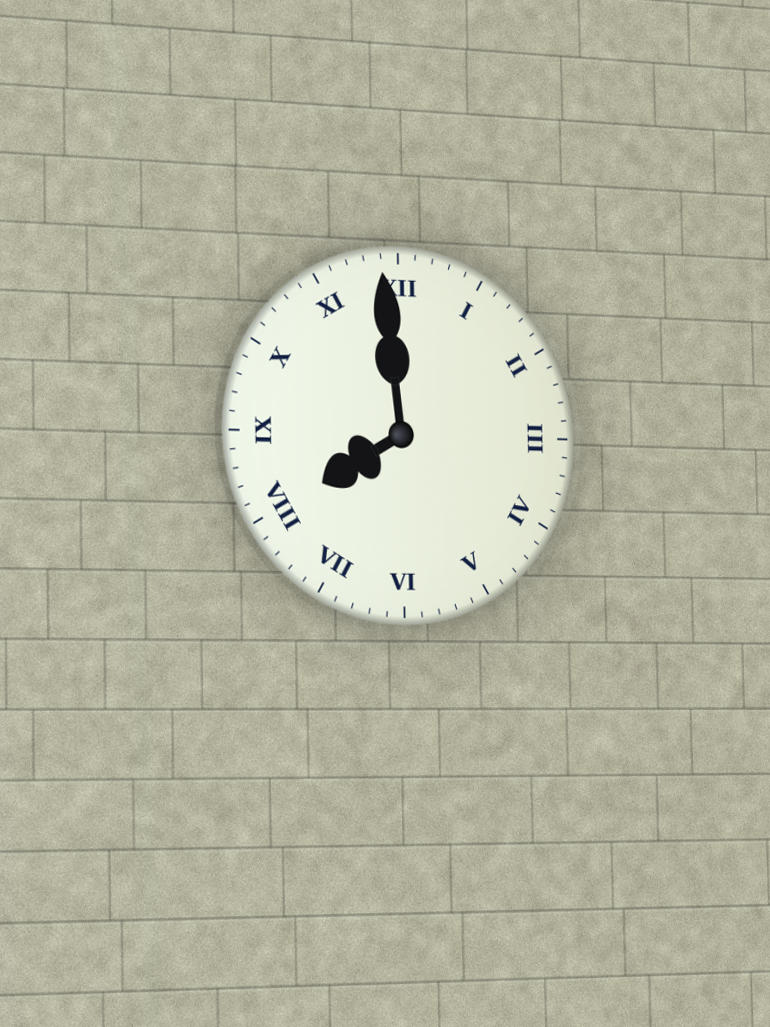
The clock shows h=7 m=59
